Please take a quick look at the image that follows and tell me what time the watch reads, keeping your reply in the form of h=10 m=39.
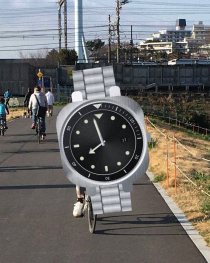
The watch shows h=7 m=58
